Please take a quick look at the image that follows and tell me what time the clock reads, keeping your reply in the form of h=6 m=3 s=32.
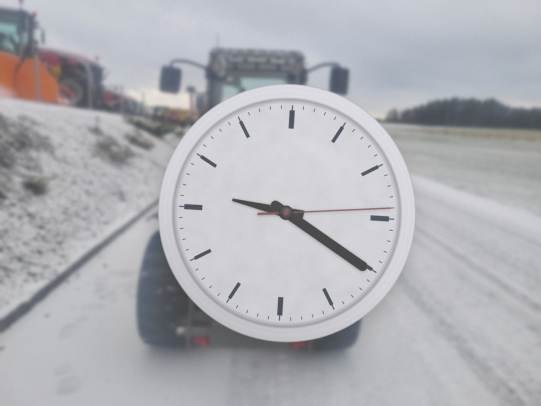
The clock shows h=9 m=20 s=14
